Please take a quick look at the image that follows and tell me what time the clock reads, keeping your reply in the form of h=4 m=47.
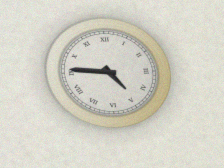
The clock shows h=4 m=46
